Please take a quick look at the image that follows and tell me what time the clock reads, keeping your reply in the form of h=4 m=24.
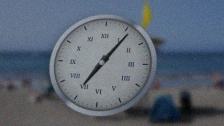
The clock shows h=7 m=6
